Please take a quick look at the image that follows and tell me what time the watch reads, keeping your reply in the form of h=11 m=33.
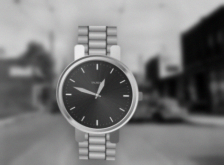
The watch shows h=12 m=48
